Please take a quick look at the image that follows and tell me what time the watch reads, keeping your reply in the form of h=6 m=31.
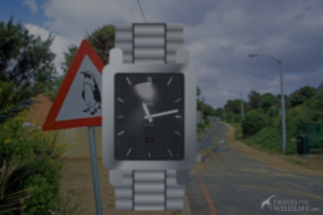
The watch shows h=11 m=13
